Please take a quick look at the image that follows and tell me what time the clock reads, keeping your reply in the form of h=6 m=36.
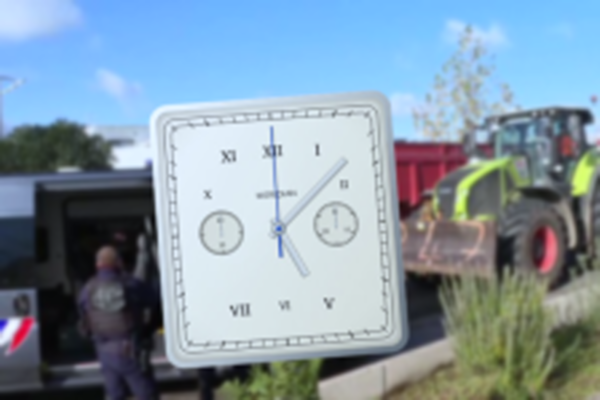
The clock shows h=5 m=8
